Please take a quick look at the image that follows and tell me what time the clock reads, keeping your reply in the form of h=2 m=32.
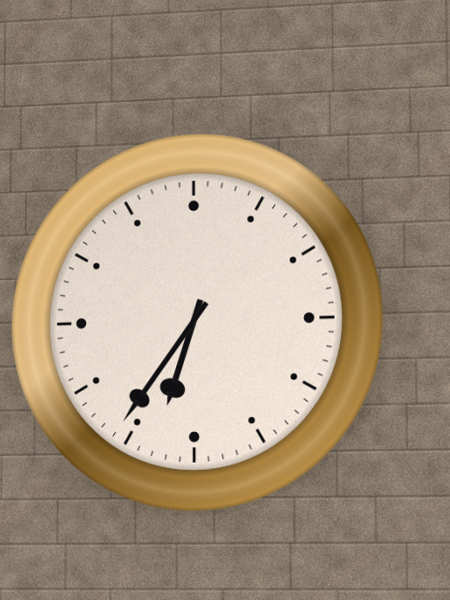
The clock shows h=6 m=36
